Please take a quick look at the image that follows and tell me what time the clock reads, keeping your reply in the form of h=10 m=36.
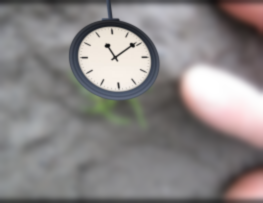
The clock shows h=11 m=9
